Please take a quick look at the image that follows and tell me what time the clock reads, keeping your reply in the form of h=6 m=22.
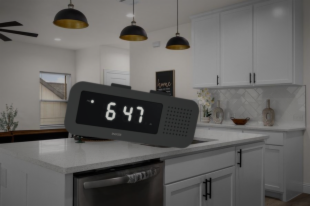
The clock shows h=6 m=47
